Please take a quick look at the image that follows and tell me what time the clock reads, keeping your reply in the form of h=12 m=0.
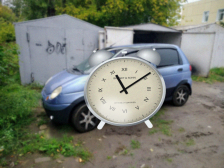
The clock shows h=11 m=9
